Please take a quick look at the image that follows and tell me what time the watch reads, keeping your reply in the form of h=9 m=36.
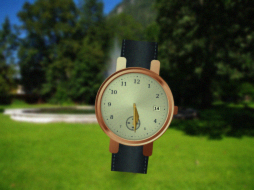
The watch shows h=5 m=29
